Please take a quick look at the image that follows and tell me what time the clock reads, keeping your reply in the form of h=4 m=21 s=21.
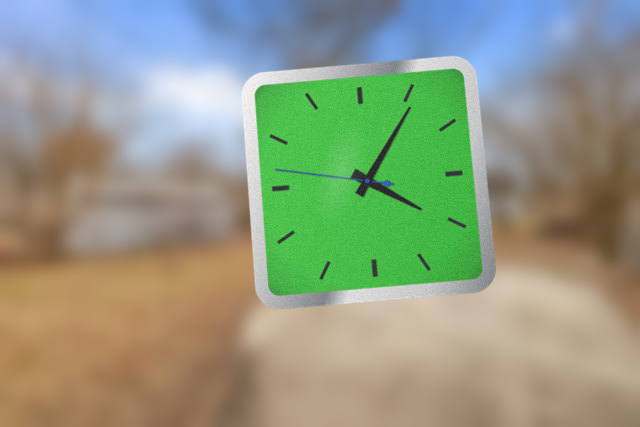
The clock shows h=4 m=5 s=47
